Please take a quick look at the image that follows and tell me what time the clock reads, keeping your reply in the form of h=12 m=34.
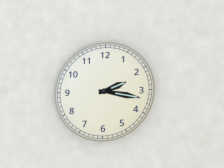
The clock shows h=2 m=17
